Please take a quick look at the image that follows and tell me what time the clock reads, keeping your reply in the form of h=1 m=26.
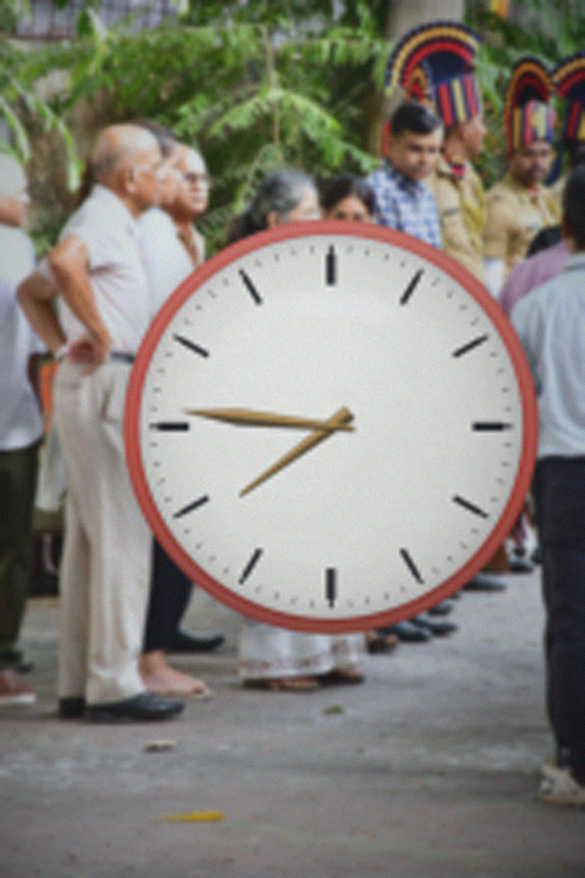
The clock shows h=7 m=46
